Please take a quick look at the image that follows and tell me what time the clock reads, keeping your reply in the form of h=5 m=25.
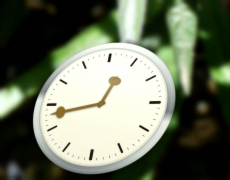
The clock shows h=12 m=43
